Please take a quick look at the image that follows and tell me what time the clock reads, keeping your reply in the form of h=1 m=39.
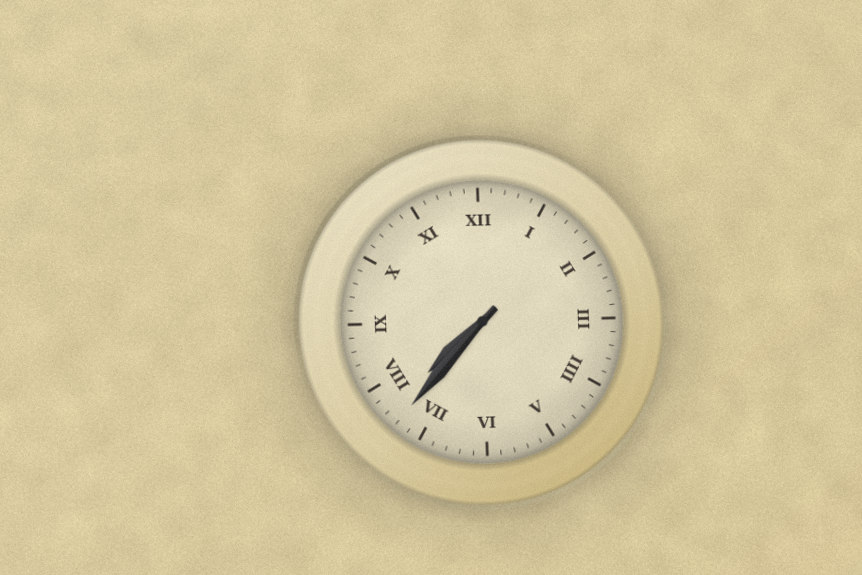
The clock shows h=7 m=37
